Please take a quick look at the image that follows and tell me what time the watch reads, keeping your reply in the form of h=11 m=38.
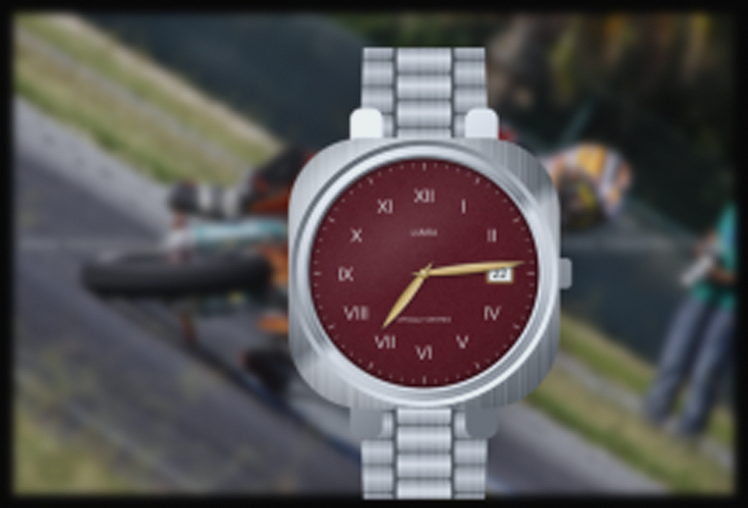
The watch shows h=7 m=14
